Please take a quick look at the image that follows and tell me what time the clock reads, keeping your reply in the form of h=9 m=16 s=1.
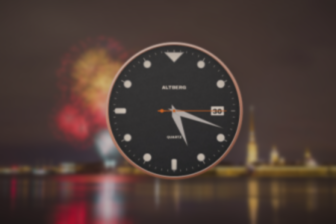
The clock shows h=5 m=18 s=15
